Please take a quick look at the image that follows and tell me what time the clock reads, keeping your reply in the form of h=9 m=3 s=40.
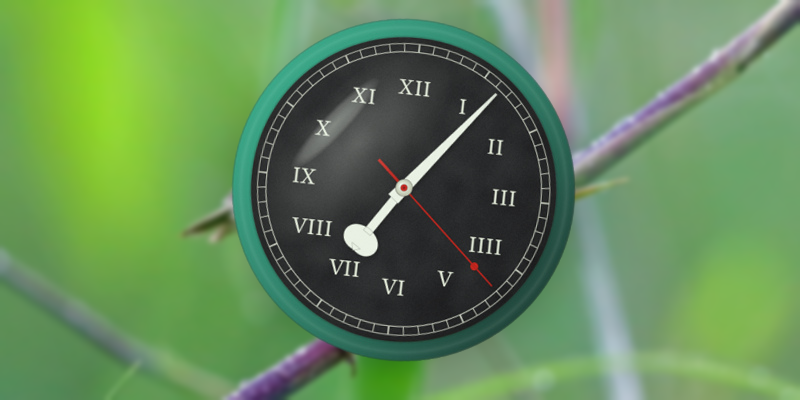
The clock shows h=7 m=6 s=22
